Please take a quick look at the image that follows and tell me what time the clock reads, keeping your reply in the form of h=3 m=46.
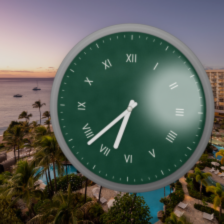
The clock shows h=6 m=38
